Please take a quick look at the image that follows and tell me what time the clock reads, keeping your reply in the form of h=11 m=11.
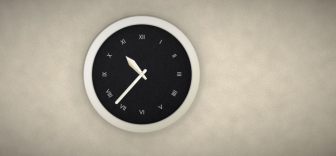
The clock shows h=10 m=37
